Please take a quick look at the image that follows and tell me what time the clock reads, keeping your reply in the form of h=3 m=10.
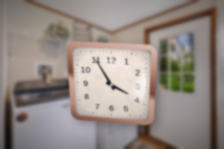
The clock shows h=3 m=55
